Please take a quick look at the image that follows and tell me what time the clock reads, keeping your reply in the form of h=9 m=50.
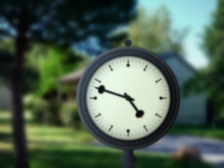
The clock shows h=4 m=48
